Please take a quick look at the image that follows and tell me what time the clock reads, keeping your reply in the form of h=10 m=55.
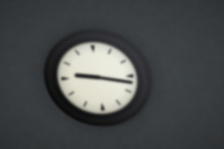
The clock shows h=9 m=17
